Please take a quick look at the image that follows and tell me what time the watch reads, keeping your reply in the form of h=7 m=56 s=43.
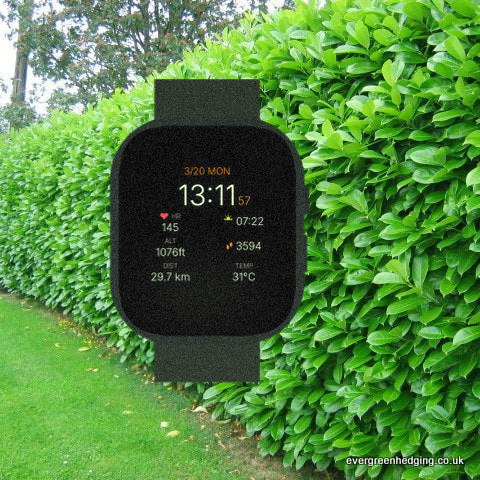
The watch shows h=13 m=11 s=57
